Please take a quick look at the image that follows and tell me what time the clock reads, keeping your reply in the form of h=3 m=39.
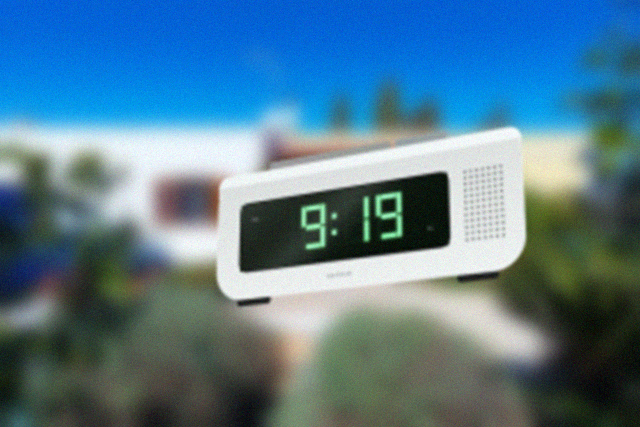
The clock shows h=9 m=19
